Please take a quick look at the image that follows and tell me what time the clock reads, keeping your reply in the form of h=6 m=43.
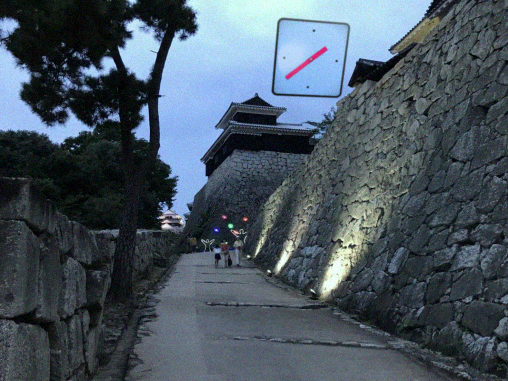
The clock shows h=1 m=38
